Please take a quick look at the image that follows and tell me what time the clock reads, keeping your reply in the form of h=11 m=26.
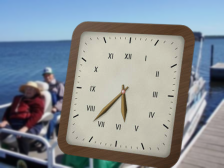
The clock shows h=5 m=37
